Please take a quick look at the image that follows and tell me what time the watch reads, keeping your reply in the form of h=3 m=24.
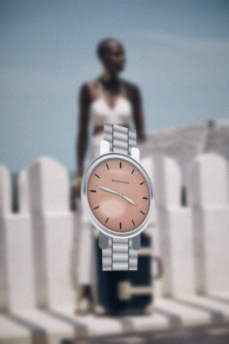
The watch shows h=3 m=47
